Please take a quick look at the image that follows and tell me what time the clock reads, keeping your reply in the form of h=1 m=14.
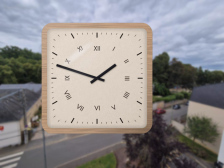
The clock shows h=1 m=48
